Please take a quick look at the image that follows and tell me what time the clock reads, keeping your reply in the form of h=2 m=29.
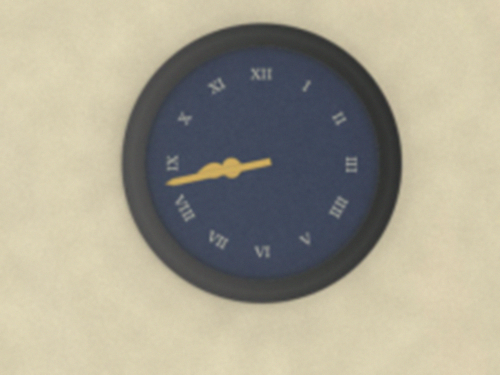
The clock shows h=8 m=43
